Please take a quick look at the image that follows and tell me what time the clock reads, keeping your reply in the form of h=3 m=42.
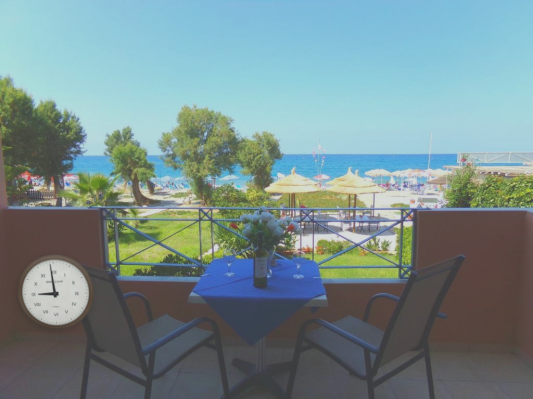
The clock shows h=8 m=59
